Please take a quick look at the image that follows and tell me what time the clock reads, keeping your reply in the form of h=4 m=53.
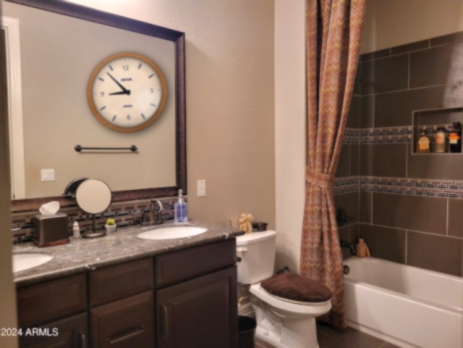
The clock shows h=8 m=53
